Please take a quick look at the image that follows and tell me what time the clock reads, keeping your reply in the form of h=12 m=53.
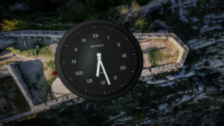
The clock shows h=6 m=28
